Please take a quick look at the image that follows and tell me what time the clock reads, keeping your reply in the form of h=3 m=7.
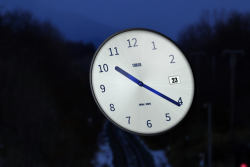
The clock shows h=10 m=21
